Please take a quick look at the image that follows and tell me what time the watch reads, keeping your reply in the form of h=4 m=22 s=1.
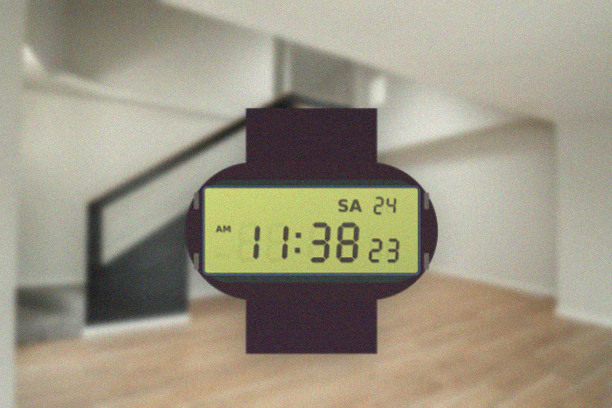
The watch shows h=11 m=38 s=23
